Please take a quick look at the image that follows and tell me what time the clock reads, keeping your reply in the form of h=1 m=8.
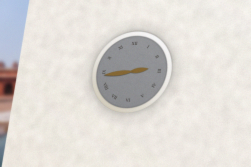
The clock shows h=2 m=44
